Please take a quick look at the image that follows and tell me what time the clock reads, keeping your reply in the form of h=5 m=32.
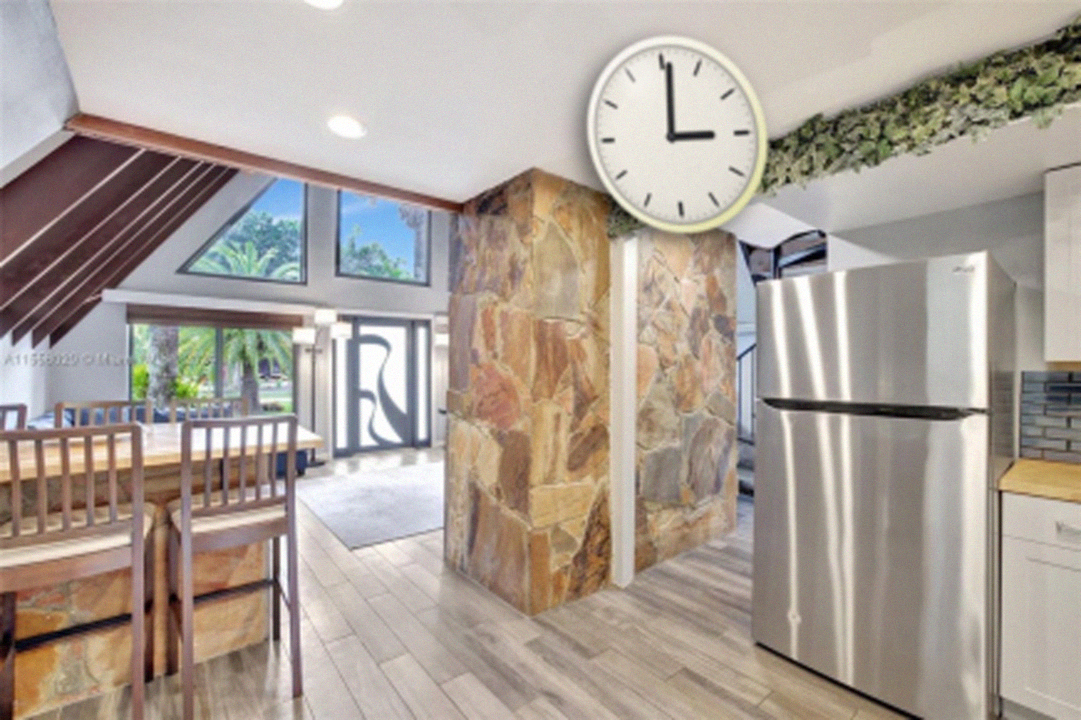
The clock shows h=3 m=1
